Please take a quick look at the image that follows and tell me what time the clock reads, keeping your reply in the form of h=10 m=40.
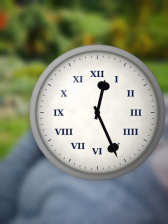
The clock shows h=12 m=26
